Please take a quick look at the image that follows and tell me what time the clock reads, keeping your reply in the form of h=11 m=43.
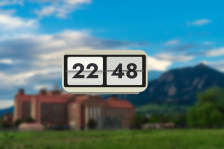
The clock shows h=22 m=48
